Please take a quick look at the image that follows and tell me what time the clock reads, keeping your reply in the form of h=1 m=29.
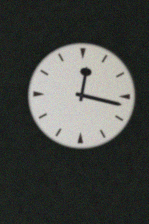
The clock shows h=12 m=17
